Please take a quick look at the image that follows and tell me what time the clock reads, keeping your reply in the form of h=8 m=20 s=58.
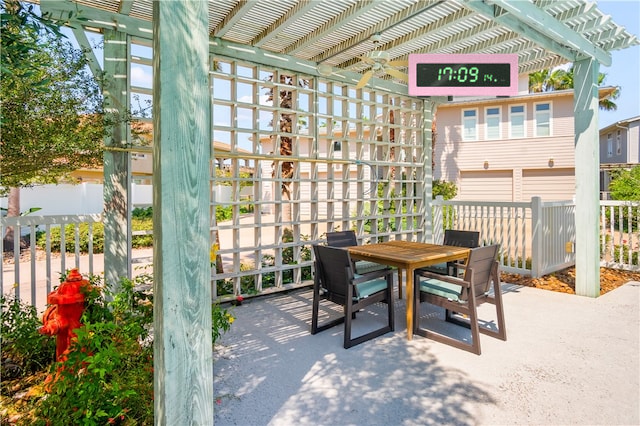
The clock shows h=17 m=9 s=14
